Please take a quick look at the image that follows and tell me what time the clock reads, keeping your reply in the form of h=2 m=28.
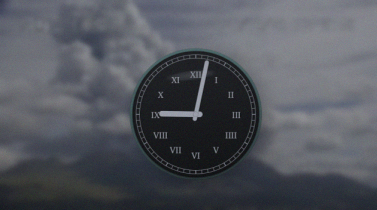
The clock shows h=9 m=2
